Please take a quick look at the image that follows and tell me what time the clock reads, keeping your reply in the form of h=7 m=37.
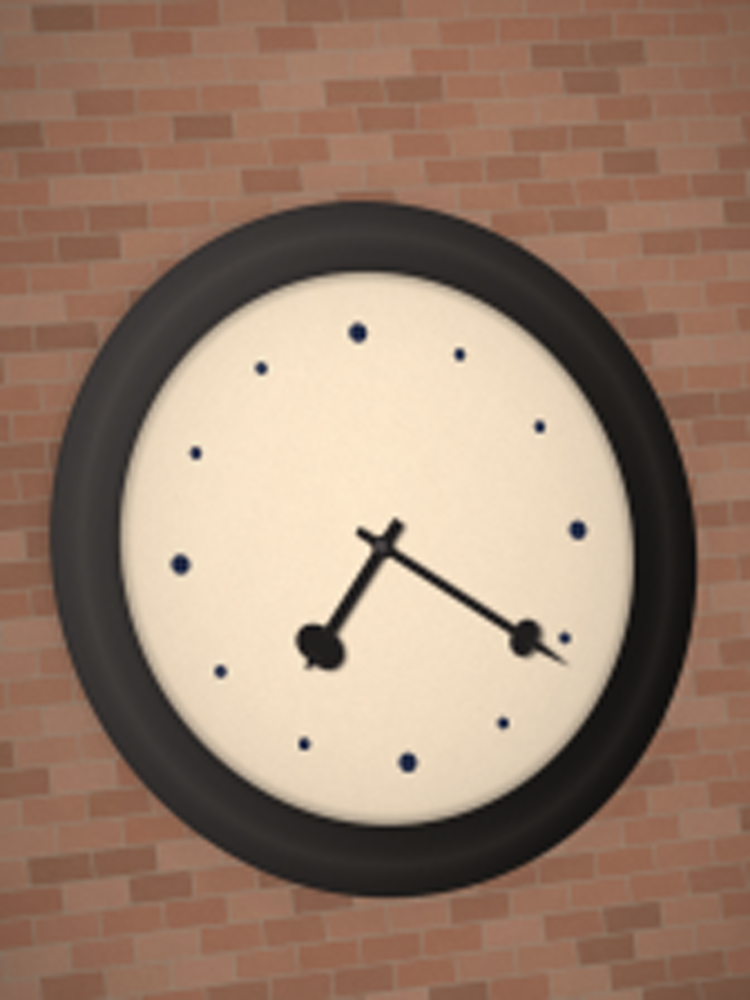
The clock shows h=7 m=21
